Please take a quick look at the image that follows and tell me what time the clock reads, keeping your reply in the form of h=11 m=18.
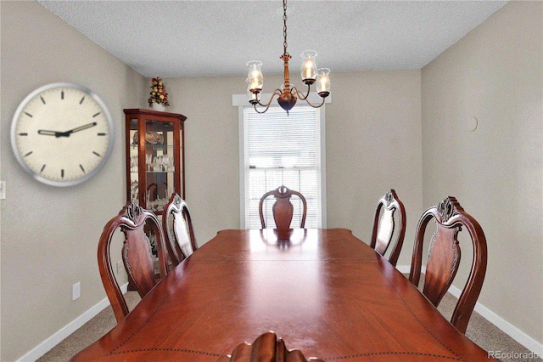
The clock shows h=9 m=12
